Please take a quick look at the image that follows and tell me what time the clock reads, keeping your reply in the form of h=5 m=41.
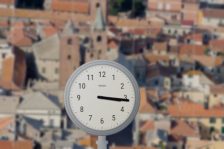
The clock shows h=3 m=16
